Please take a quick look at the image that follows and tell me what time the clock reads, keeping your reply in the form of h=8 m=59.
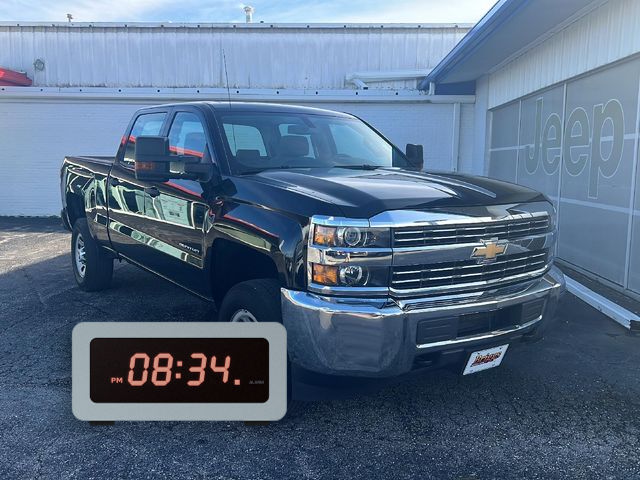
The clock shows h=8 m=34
